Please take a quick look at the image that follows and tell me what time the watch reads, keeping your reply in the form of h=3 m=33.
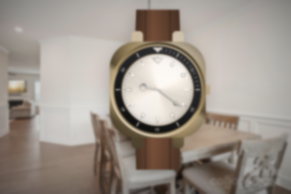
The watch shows h=9 m=21
